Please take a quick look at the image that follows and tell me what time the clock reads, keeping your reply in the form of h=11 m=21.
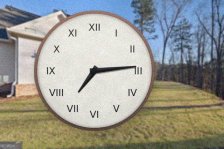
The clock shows h=7 m=14
